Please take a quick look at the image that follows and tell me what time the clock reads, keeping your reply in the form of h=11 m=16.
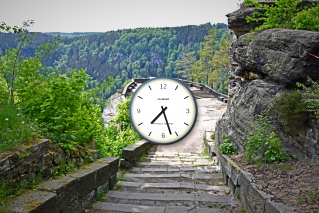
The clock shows h=7 m=27
